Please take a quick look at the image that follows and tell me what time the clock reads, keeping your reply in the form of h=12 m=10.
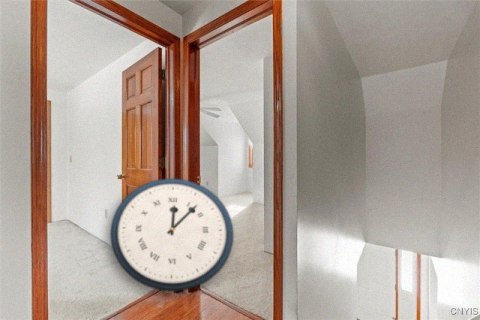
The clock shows h=12 m=7
